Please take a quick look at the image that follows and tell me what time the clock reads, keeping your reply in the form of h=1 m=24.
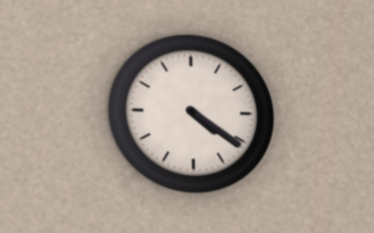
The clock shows h=4 m=21
